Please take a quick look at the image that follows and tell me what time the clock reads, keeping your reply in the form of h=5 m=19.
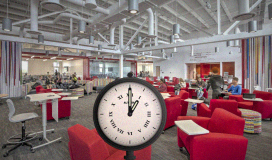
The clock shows h=1 m=0
